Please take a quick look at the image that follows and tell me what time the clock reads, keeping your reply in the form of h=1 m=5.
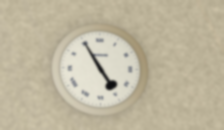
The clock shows h=4 m=55
